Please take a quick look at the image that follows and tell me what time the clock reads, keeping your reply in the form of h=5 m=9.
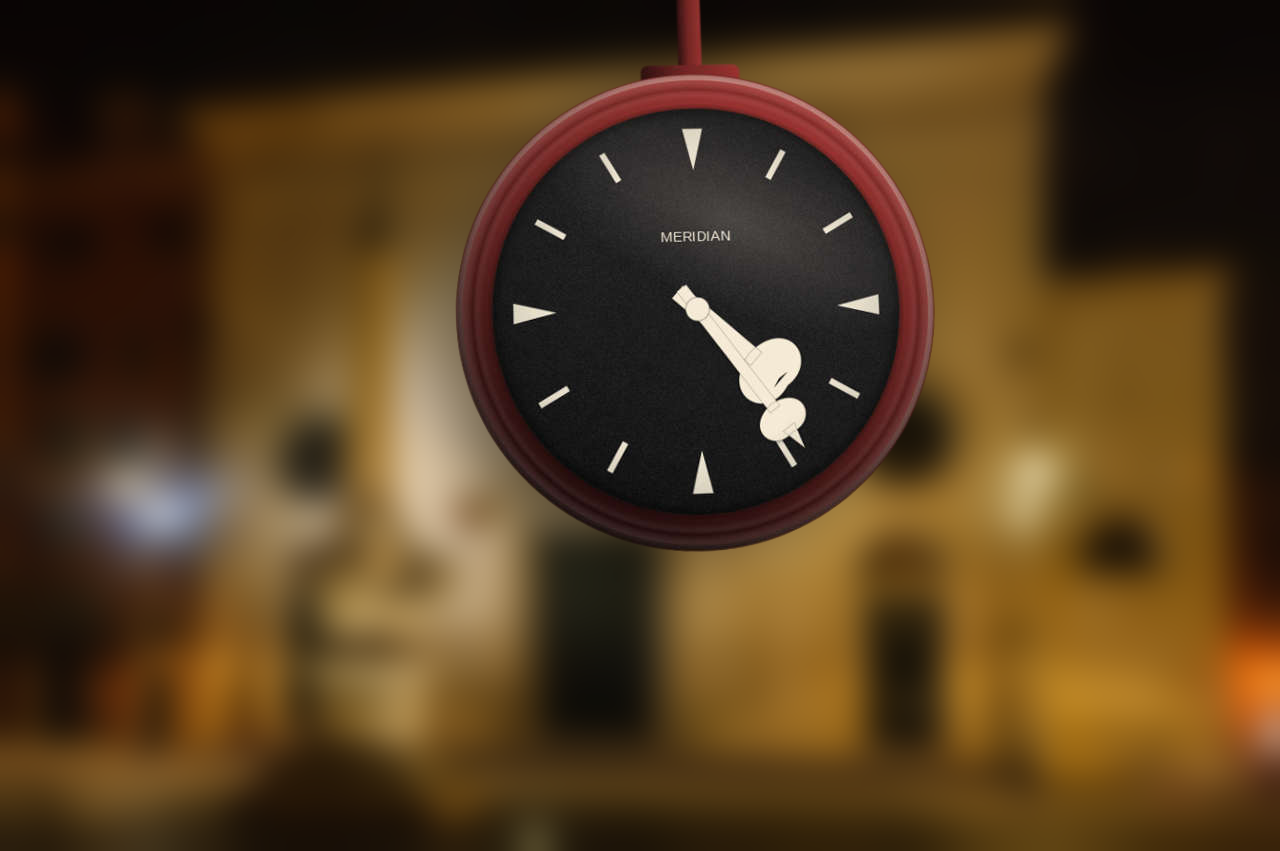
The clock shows h=4 m=24
